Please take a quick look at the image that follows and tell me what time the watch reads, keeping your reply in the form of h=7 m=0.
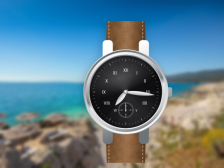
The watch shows h=7 m=16
